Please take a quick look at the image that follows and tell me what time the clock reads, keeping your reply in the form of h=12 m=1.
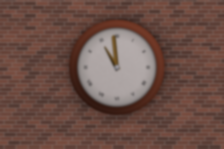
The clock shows h=10 m=59
